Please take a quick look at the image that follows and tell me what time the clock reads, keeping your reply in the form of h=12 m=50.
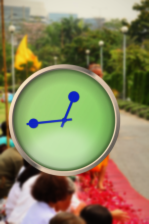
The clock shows h=12 m=44
